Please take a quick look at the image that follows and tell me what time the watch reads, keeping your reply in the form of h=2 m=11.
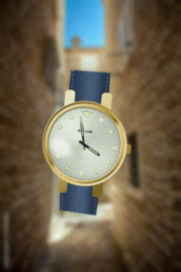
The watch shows h=3 m=58
